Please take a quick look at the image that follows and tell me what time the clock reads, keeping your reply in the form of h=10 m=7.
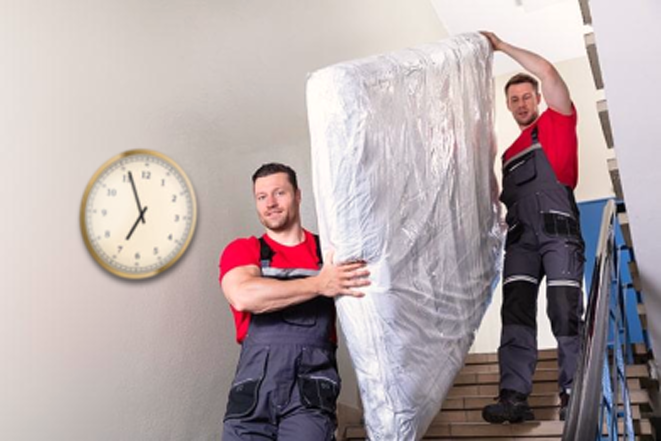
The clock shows h=6 m=56
